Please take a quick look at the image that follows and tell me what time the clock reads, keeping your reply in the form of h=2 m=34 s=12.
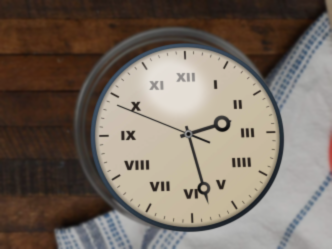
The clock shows h=2 m=27 s=49
